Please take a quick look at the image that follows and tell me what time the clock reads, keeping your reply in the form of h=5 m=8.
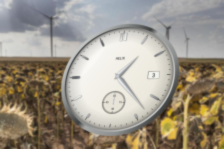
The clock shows h=1 m=23
